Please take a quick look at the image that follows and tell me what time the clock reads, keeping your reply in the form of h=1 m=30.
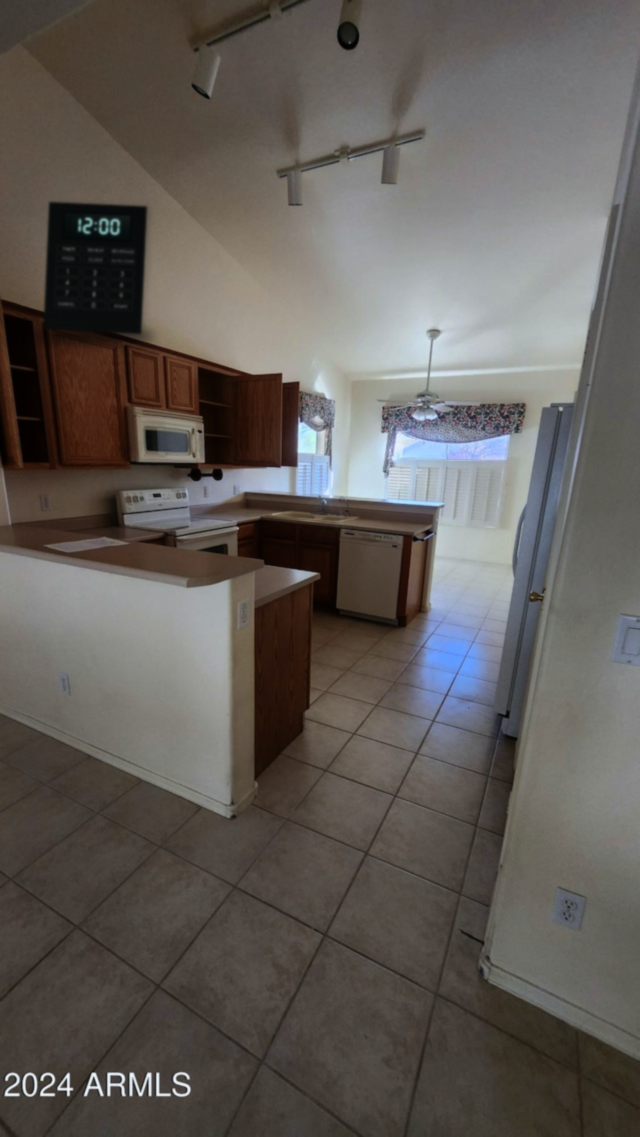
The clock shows h=12 m=0
